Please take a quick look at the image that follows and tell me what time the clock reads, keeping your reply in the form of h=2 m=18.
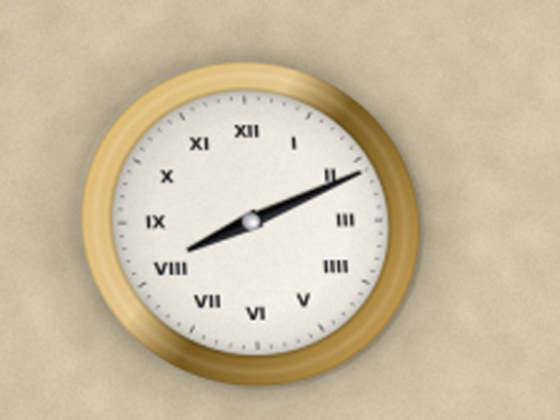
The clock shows h=8 m=11
